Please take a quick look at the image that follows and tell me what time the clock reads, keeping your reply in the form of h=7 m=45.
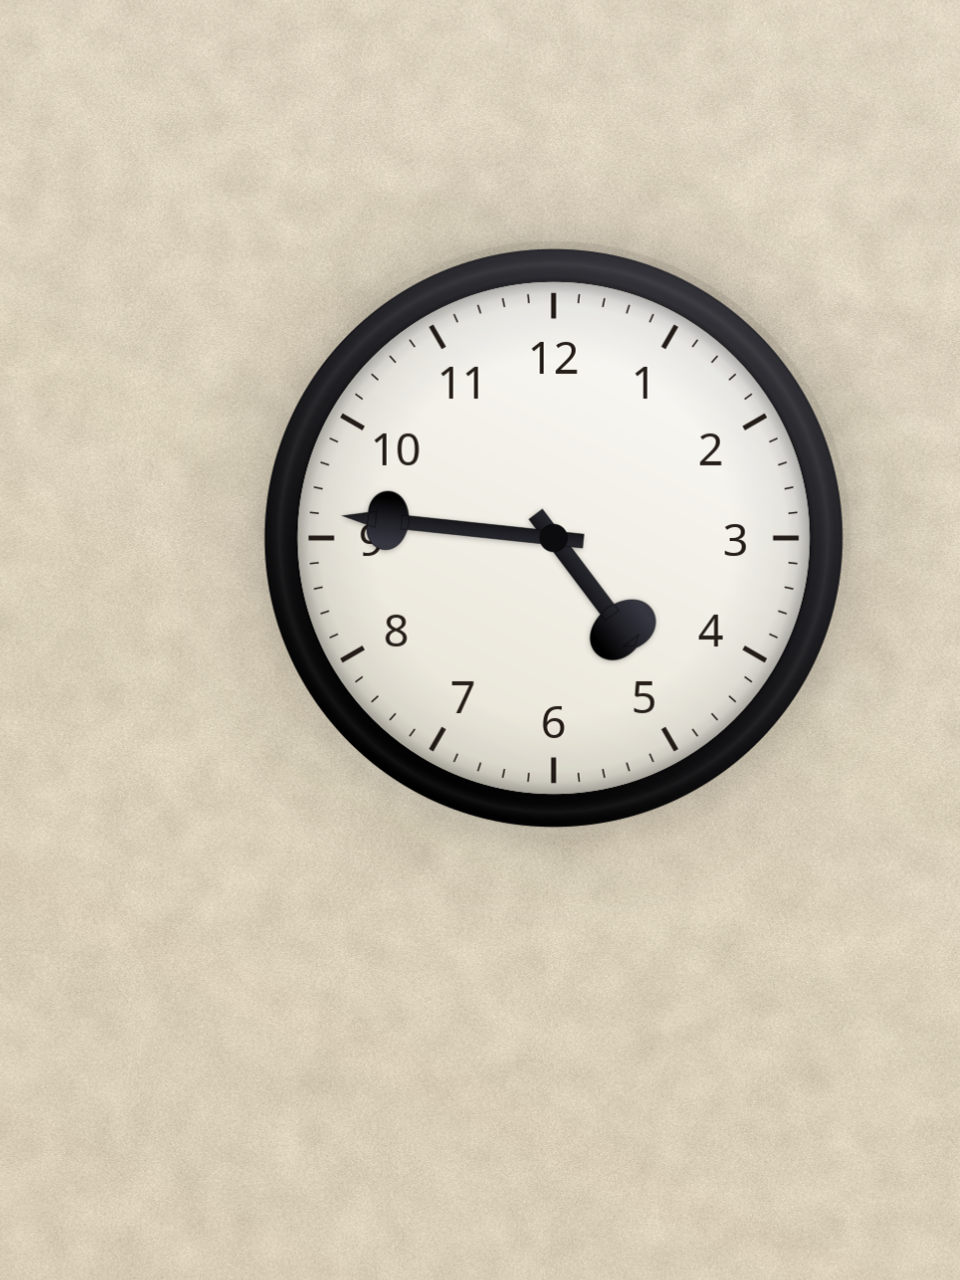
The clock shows h=4 m=46
